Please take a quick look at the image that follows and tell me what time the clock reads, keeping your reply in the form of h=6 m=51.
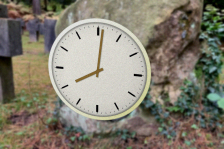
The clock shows h=8 m=1
